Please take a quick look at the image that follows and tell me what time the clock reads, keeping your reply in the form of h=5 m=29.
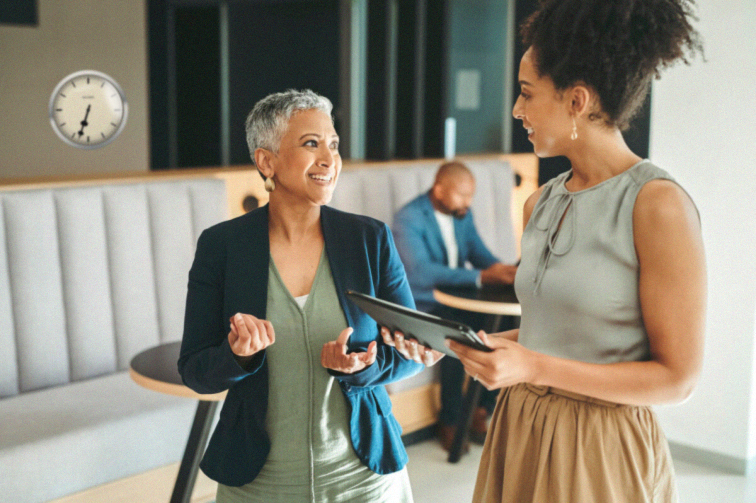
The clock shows h=6 m=33
